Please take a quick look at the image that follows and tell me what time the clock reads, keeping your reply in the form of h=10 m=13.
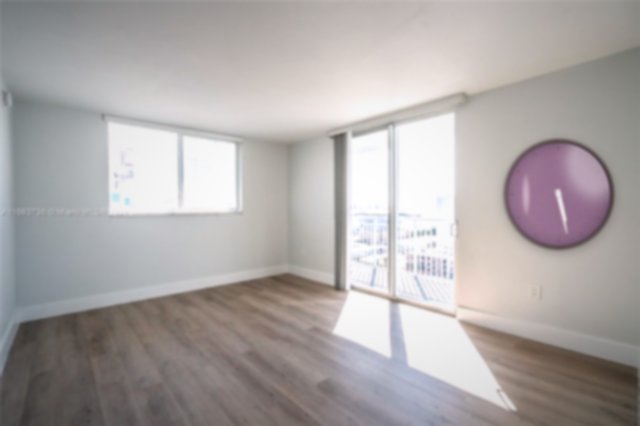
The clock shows h=5 m=28
